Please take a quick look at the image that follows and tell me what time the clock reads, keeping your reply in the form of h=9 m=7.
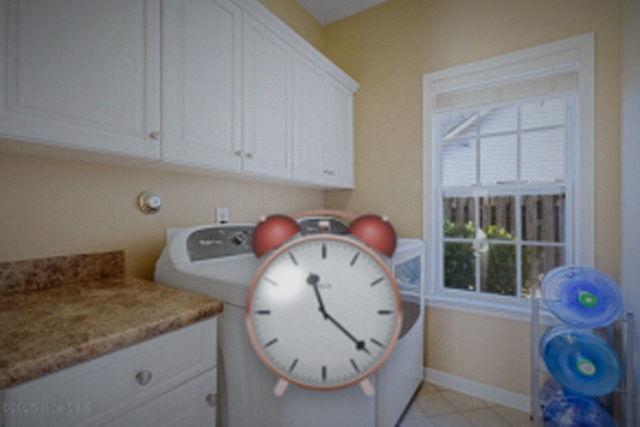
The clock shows h=11 m=22
